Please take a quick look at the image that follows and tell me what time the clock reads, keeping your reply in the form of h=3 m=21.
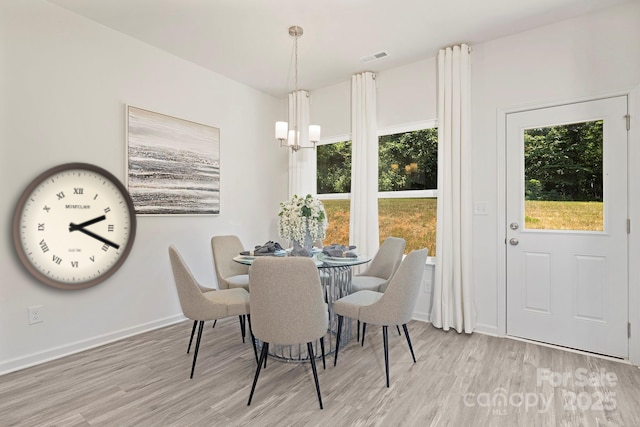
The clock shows h=2 m=19
